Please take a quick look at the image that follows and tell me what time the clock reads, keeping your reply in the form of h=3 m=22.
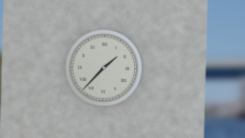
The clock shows h=1 m=37
